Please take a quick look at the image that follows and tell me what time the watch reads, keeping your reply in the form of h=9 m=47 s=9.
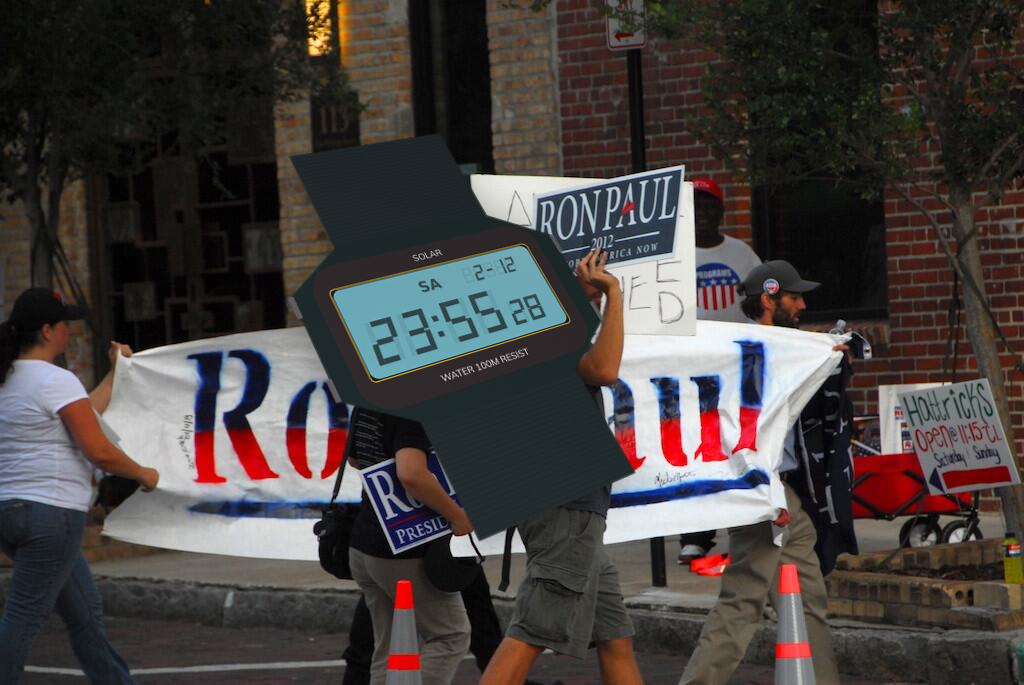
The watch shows h=23 m=55 s=28
